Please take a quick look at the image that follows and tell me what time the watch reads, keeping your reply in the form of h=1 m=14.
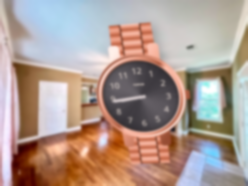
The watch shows h=8 m=44
